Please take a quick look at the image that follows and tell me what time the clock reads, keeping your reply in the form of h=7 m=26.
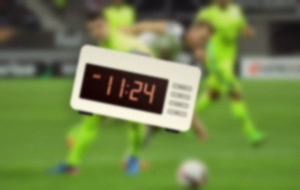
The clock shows h=11 m=24
